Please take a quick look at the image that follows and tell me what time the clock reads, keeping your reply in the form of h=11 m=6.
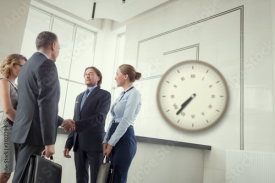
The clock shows h=7 m=37
